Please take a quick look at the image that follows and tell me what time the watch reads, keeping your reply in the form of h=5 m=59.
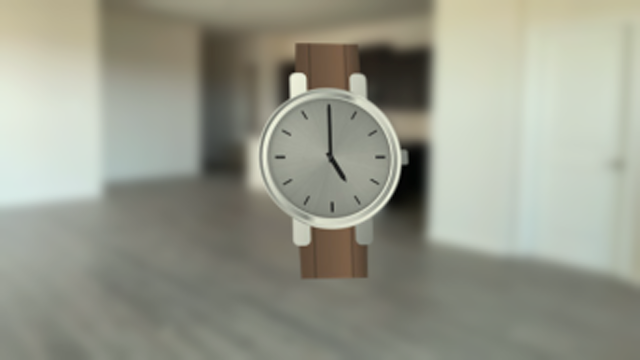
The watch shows h=5 m=0
